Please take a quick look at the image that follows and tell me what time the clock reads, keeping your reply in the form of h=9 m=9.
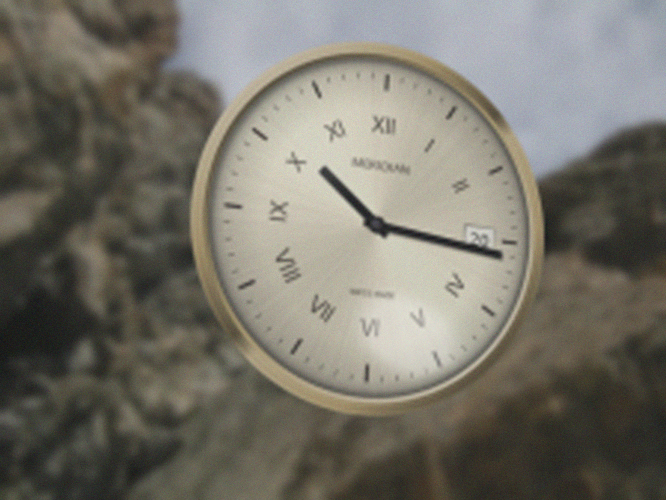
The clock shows h=10 m=16
